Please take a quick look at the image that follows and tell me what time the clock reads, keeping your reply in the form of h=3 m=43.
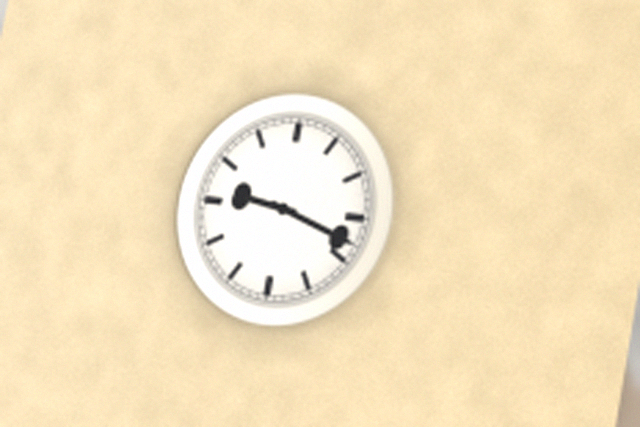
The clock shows h=9 m=18
